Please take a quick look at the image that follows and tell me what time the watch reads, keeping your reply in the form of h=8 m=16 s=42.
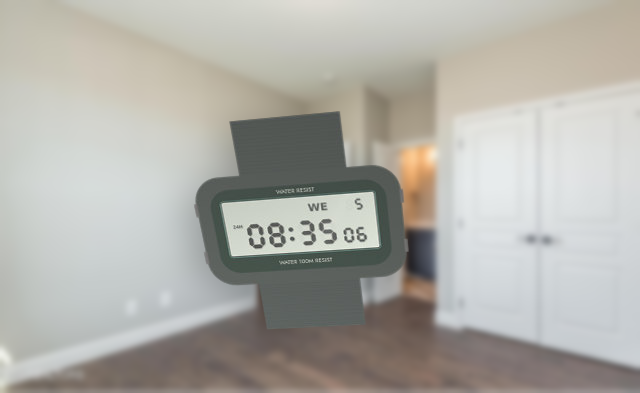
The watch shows h=8 m=35 s=6
